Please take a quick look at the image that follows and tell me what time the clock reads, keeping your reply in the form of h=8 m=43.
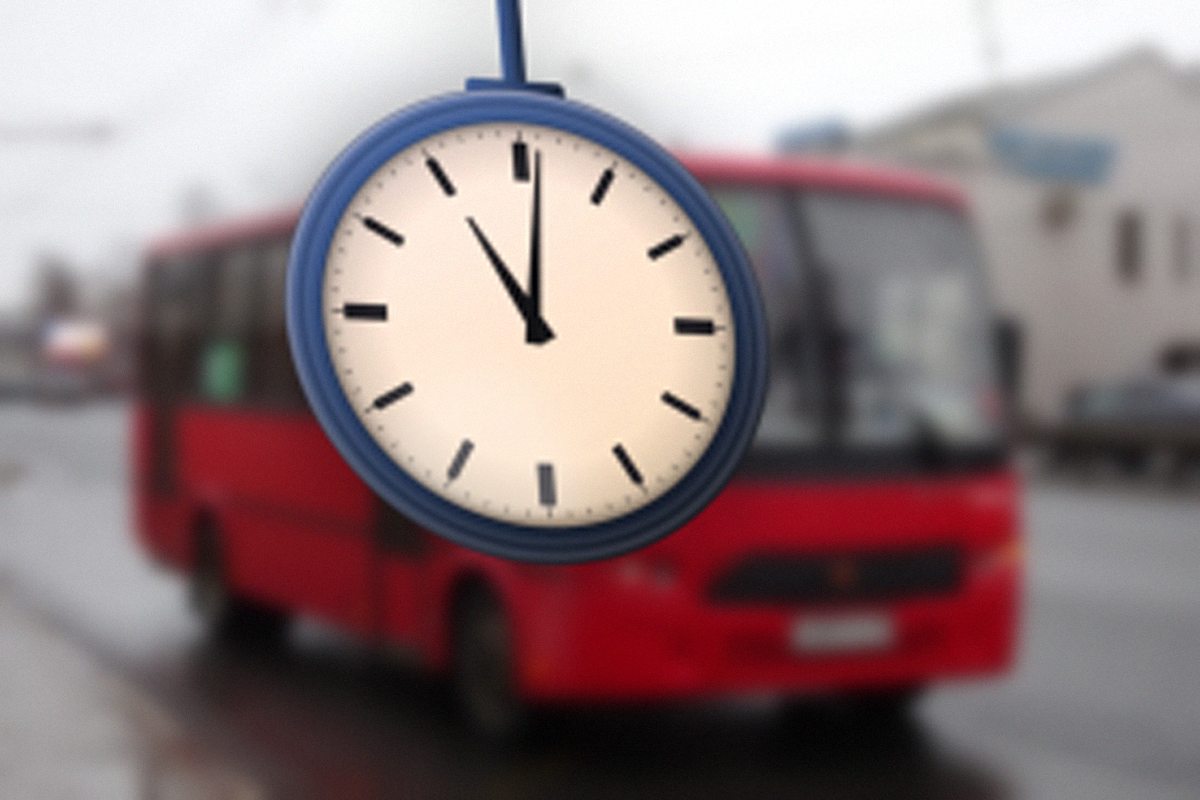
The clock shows h=11 m=1
